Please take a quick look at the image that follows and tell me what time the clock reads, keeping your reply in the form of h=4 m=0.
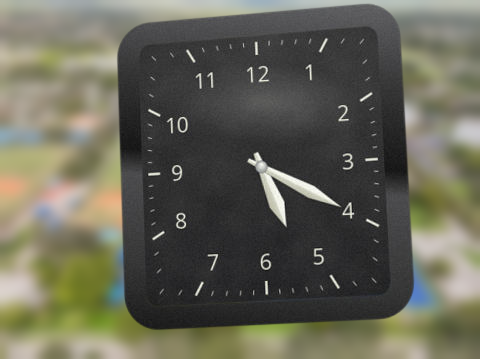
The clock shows h=5 m=20
